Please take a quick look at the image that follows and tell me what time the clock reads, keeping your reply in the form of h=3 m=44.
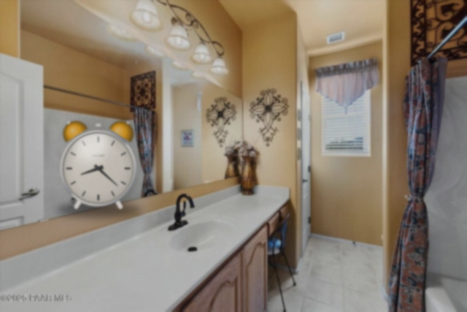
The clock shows h=8 m=22
